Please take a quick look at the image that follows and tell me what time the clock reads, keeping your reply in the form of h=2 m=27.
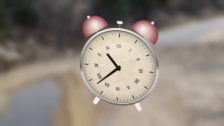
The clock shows h=10 m=38
